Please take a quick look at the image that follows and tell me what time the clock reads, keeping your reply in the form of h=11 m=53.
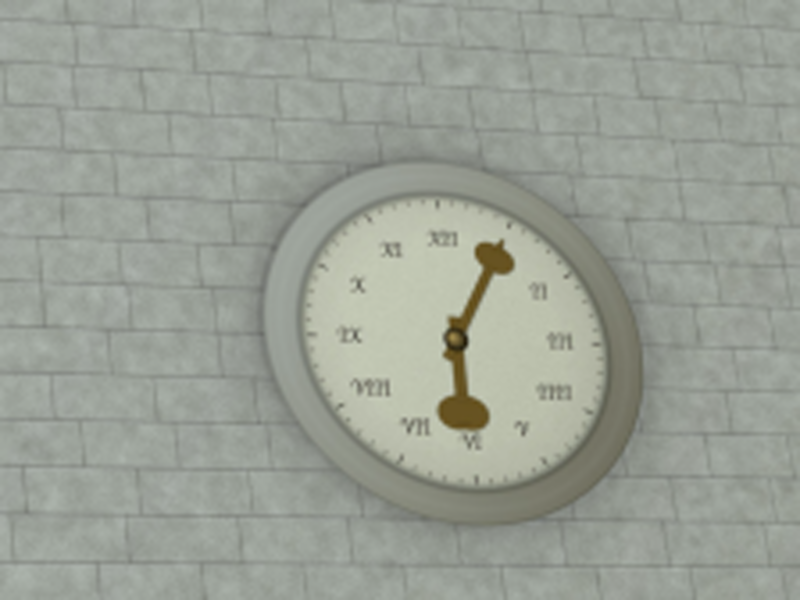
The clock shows h=6 m=5
